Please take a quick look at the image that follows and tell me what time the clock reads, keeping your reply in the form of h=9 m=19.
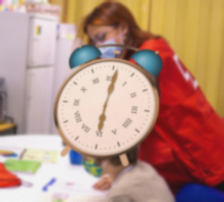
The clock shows h=6 m=1
